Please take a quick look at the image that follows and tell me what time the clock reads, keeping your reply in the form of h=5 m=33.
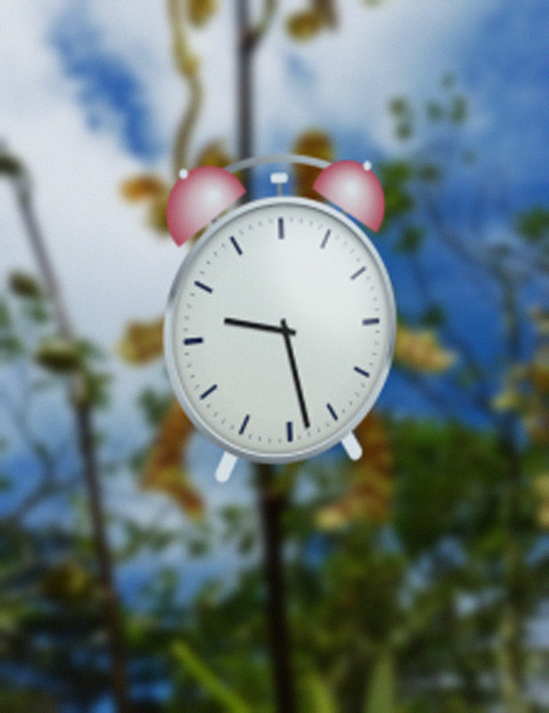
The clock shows h=9 m=28
